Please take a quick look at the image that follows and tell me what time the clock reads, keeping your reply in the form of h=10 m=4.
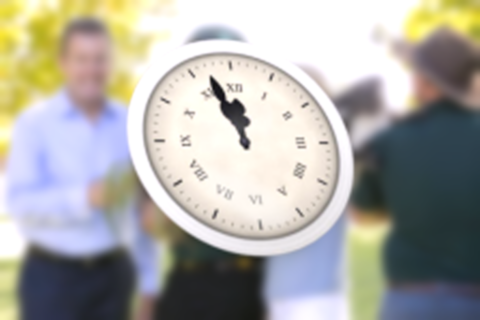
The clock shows h=11 m=57
